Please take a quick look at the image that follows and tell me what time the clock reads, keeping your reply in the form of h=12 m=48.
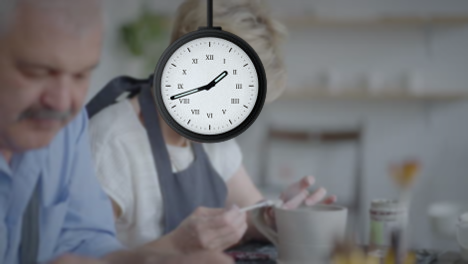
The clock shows h=1 m=42
